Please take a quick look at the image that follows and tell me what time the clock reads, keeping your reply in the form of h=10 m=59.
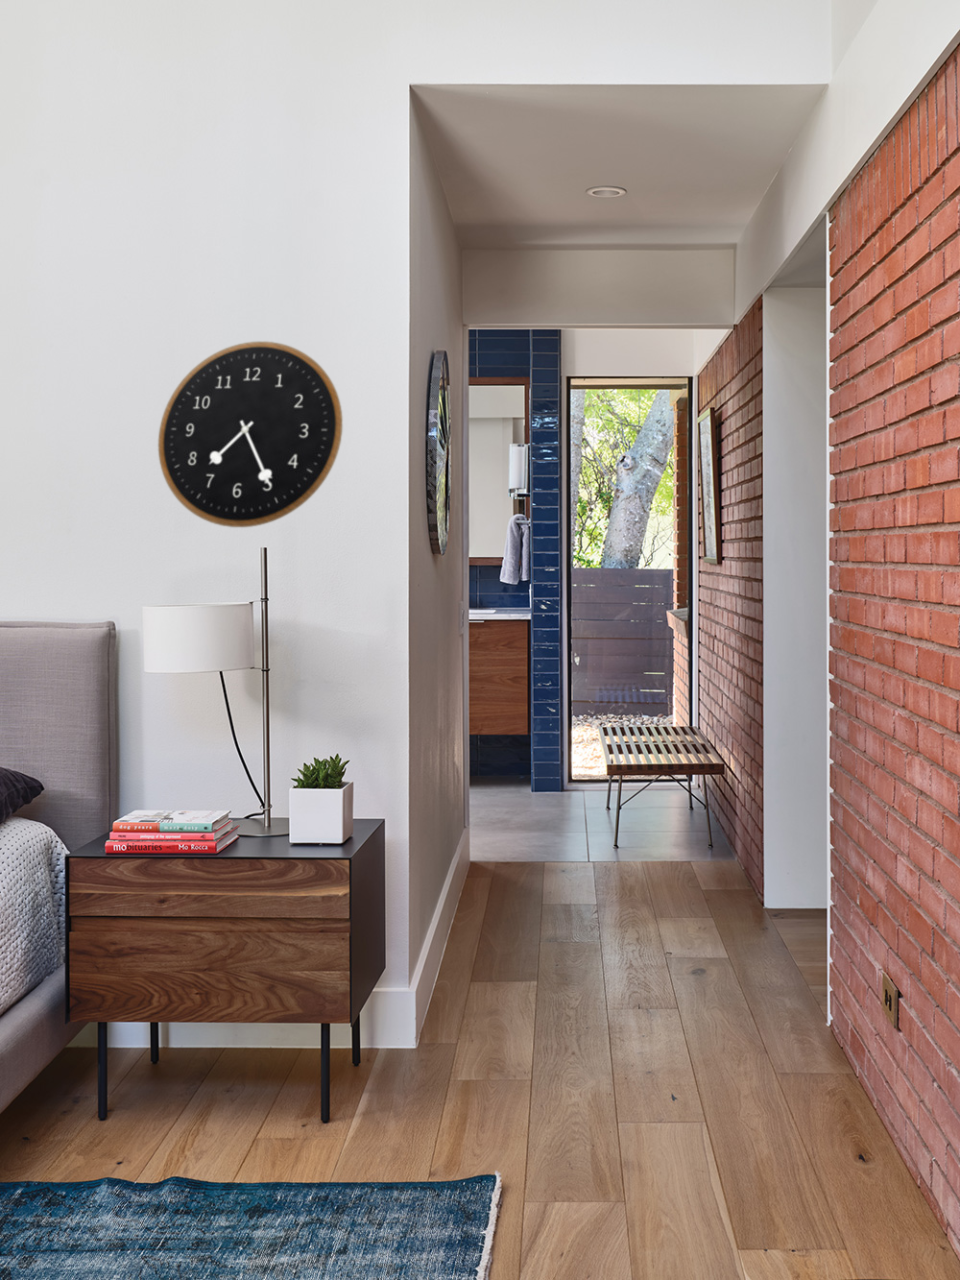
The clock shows h=7 m=25
